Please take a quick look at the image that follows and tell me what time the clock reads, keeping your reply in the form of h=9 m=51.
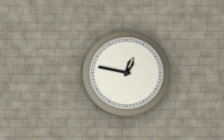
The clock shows h=12 m=47
